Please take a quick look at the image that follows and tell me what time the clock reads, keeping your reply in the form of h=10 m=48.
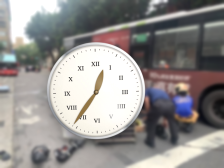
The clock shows h=12 m=36
